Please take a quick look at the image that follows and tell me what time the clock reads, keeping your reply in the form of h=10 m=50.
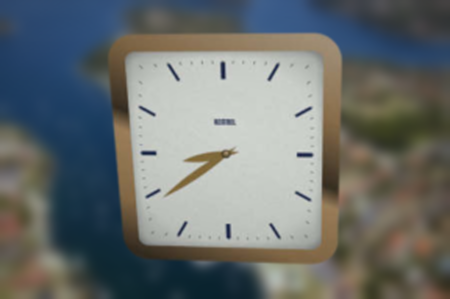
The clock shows h=8 m=39
